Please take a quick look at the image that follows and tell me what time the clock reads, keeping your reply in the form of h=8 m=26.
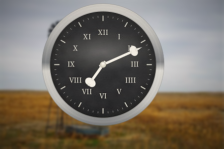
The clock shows h=7 m=11
